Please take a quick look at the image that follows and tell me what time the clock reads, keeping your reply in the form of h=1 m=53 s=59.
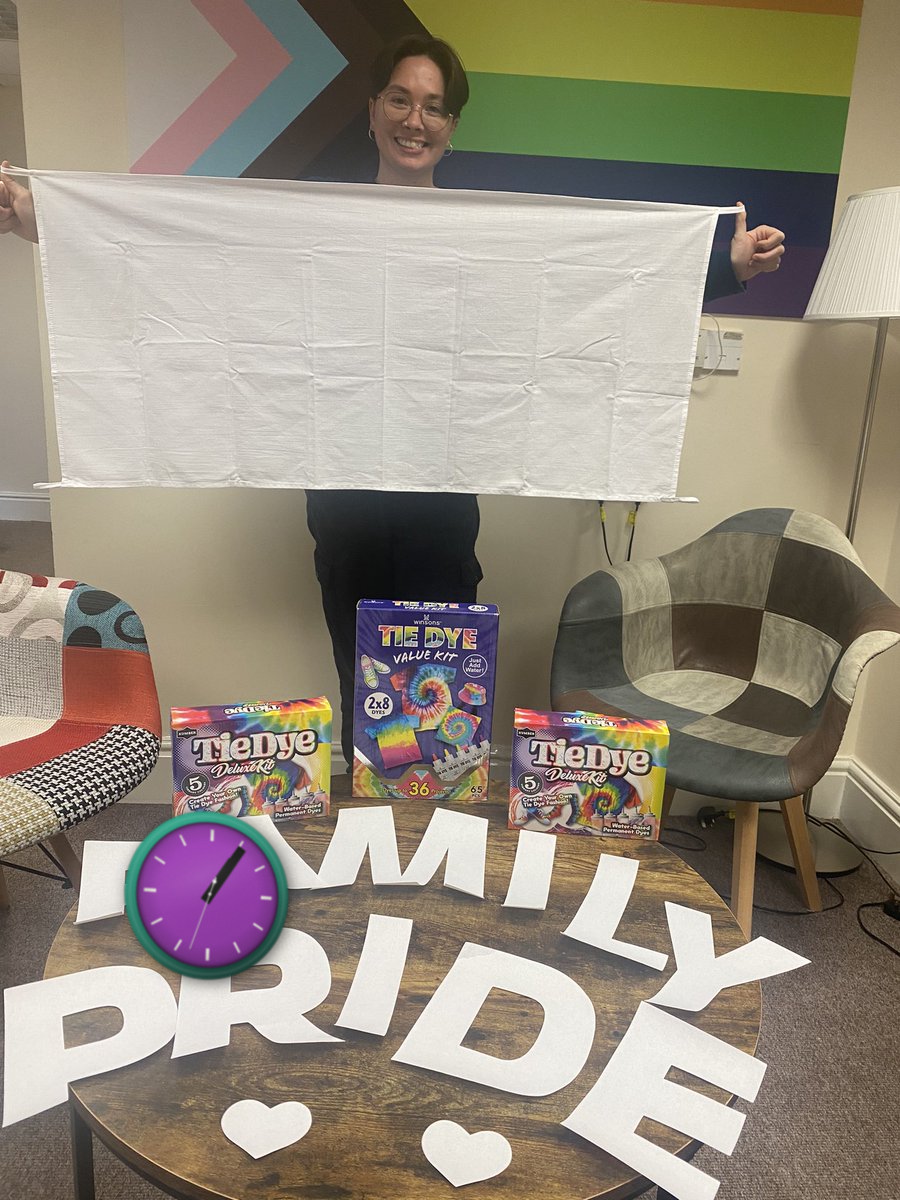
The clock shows h=1 m=5 s=33
